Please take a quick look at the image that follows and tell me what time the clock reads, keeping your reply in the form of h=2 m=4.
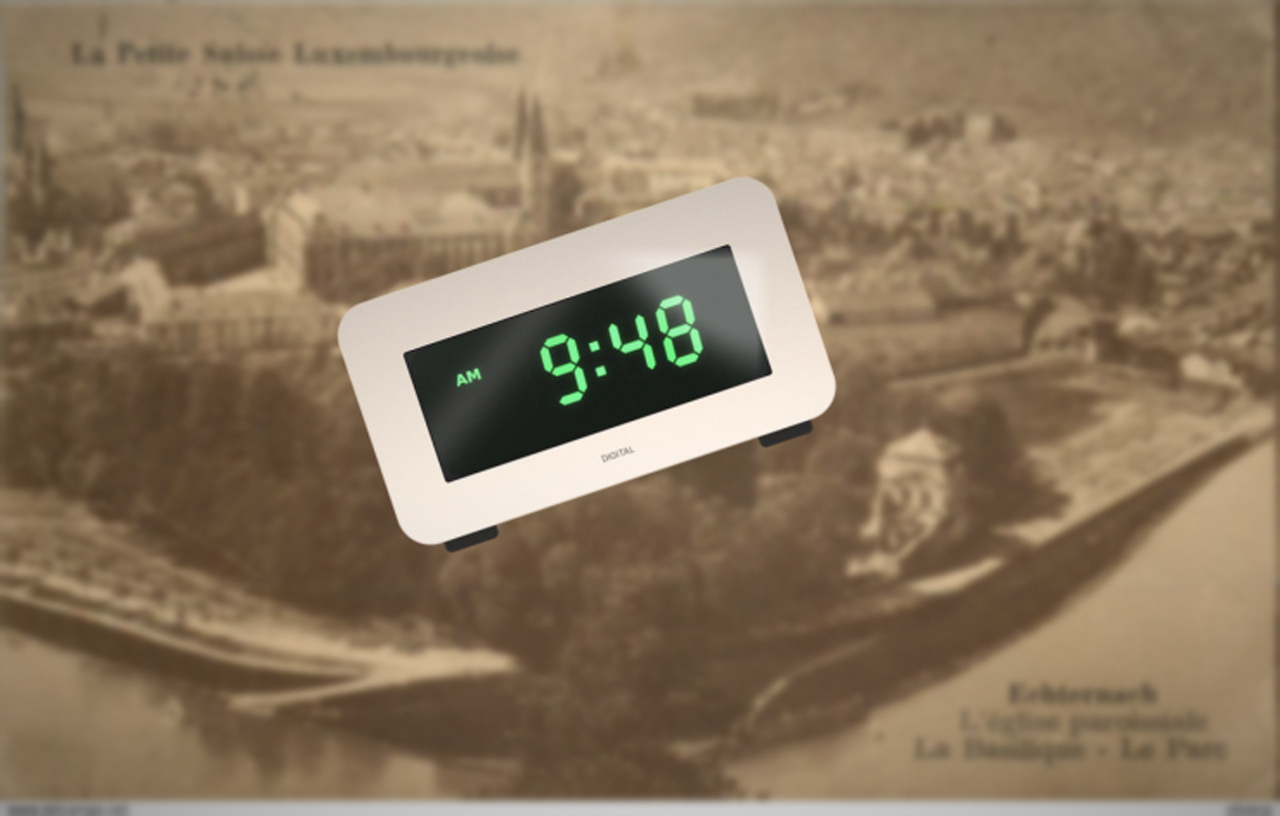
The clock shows h=9 m=48
